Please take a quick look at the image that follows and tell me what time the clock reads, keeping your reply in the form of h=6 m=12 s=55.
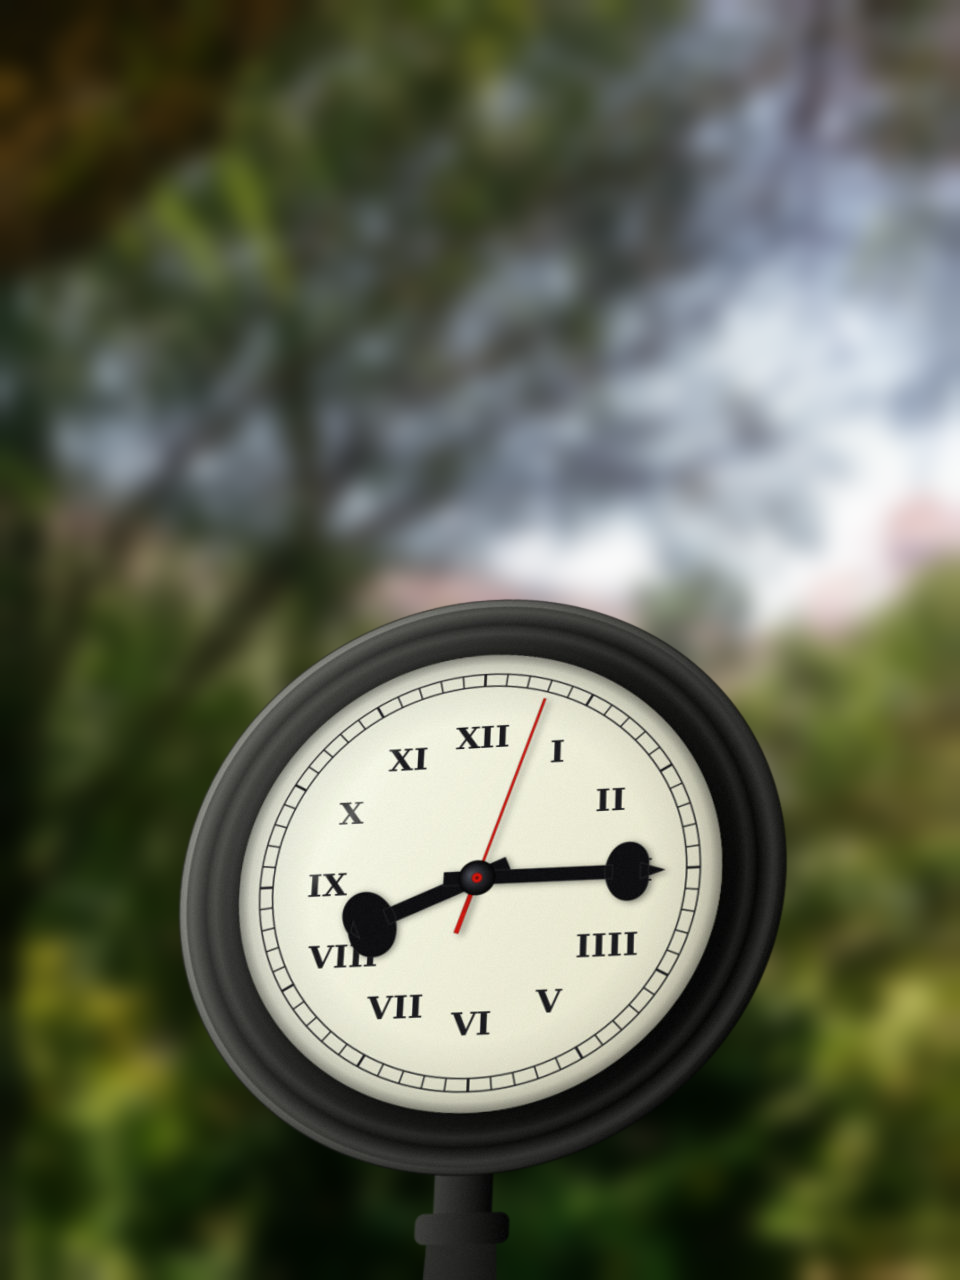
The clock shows h=8 m=15 s=3
